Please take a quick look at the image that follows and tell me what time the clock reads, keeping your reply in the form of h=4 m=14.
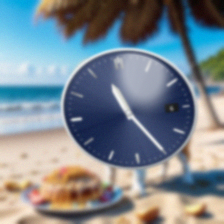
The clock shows h=11 m=25
